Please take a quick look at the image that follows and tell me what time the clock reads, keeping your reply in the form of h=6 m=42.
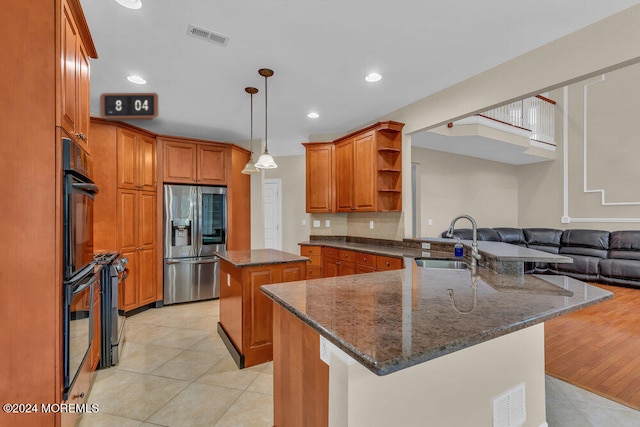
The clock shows h=8 m=4
